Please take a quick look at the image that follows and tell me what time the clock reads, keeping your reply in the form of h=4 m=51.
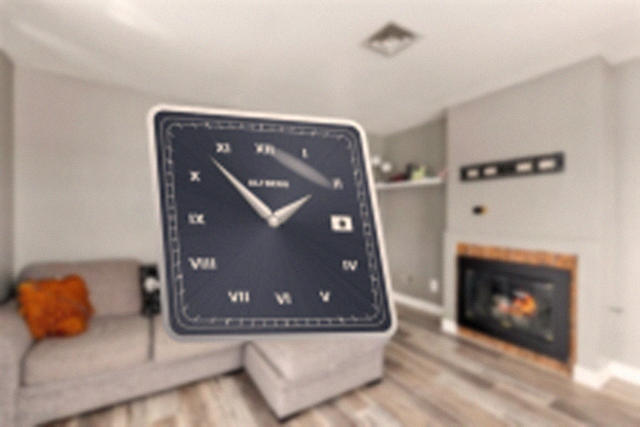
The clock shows h=1 m=53
